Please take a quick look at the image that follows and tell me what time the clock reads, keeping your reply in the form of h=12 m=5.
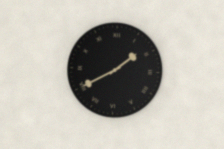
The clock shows h=1 m=40
